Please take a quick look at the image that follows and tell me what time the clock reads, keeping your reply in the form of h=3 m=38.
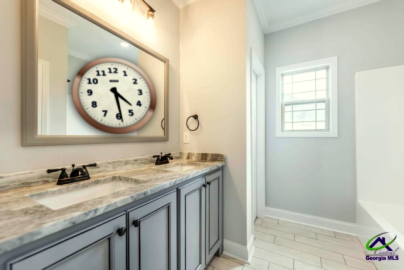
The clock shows h=4 m=29
